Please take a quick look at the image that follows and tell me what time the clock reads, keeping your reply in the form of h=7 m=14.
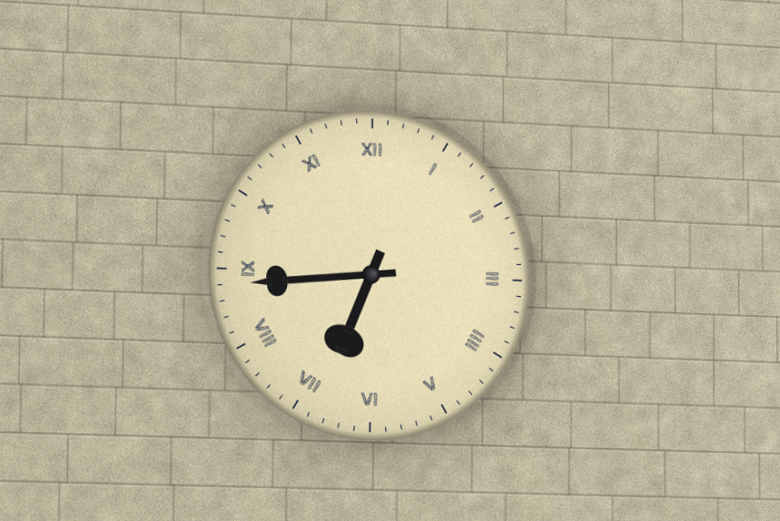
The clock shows h=6 m=44
